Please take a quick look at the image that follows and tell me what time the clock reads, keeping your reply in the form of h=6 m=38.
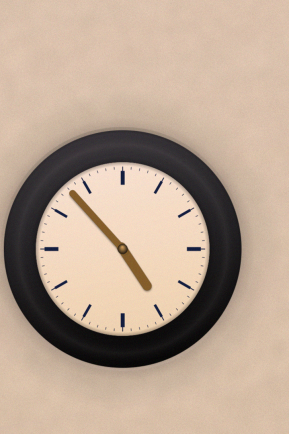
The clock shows h=4 m=53
